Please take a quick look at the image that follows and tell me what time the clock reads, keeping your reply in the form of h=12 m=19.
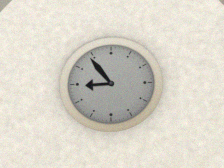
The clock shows h=8 m=54
